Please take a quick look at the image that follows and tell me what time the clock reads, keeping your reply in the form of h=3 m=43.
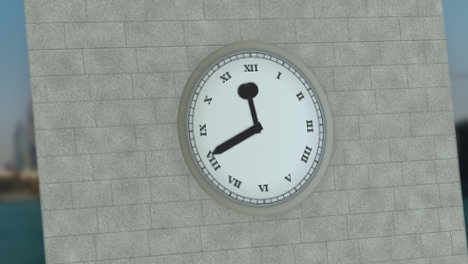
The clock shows h=11 m=41
